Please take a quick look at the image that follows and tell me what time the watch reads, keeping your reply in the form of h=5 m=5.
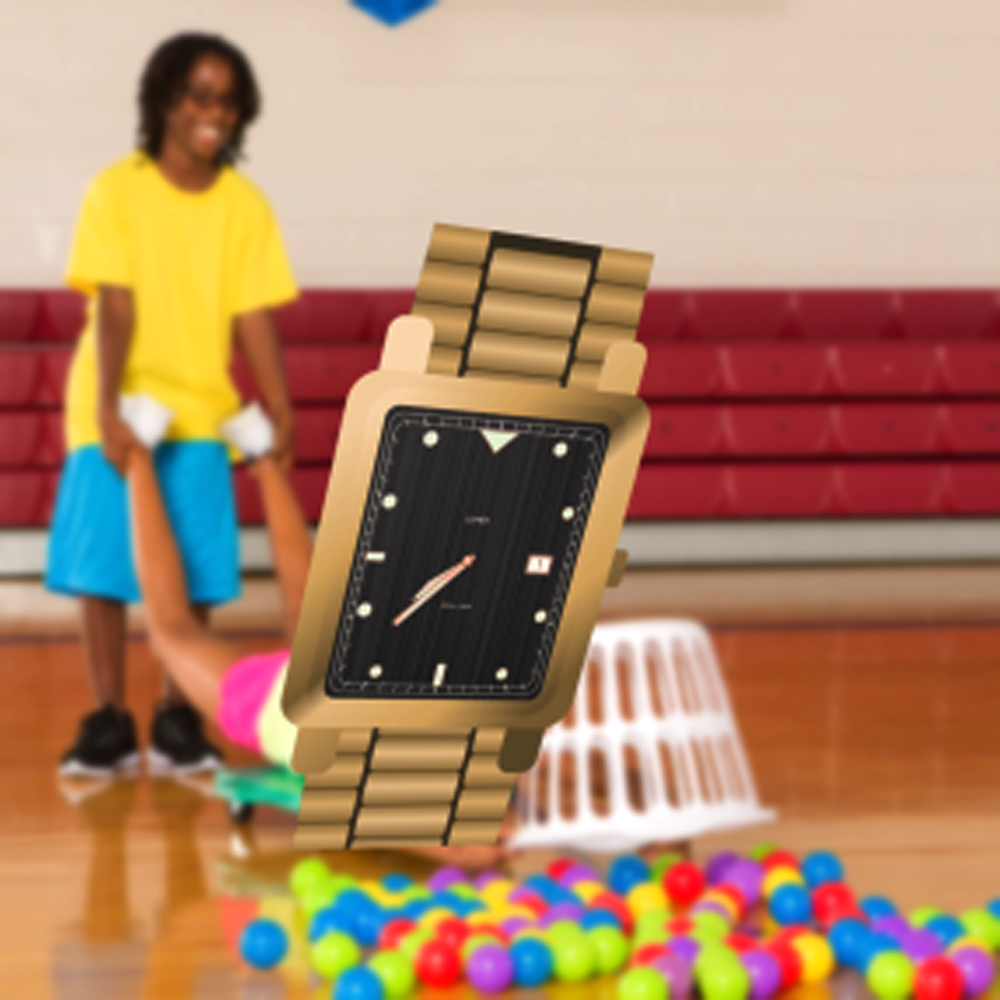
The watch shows h=7 m=37
